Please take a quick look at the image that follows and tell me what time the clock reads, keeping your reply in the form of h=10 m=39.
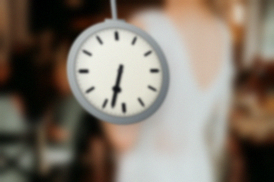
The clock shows h=6 m=33
